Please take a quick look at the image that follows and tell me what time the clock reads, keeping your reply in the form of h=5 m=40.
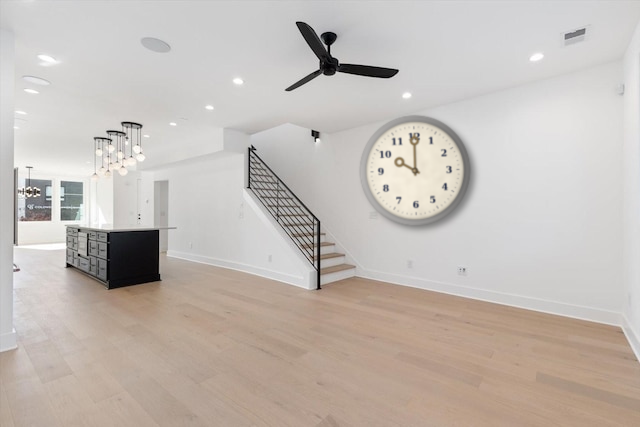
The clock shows h=10 m=0
